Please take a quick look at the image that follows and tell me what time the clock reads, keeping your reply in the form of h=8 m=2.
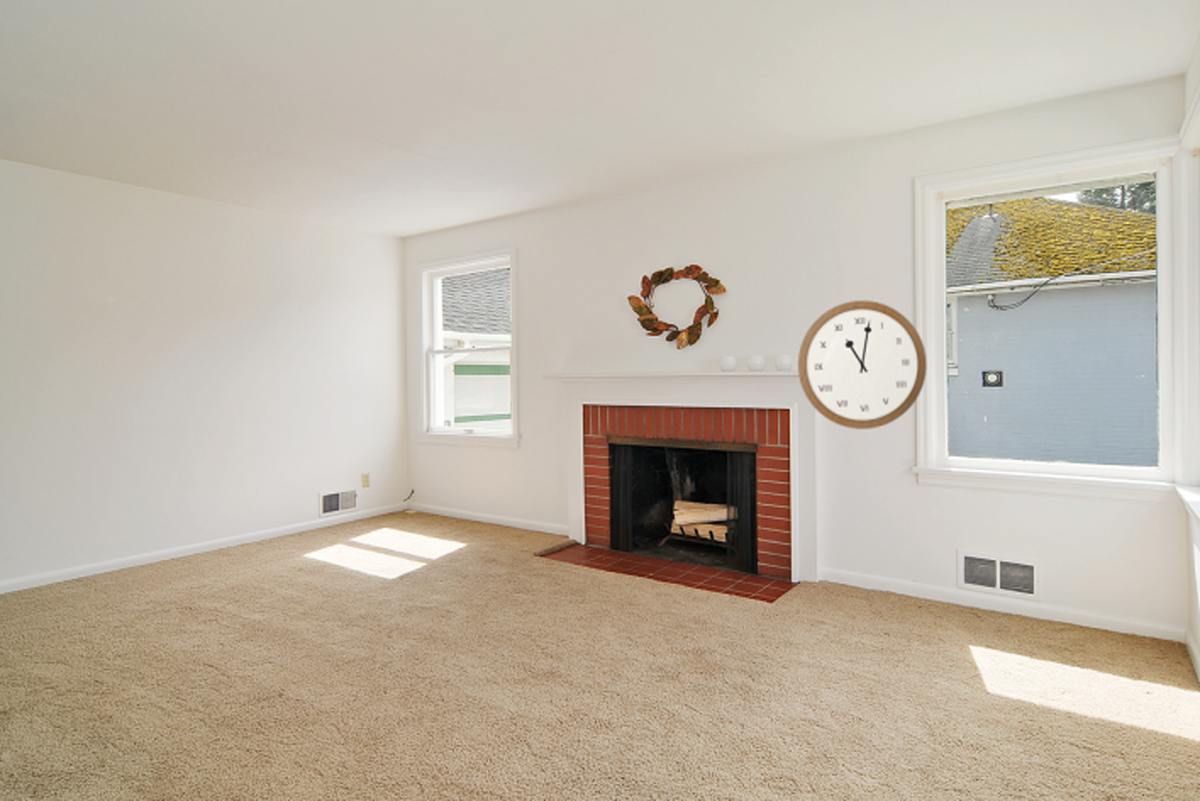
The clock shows h=11 m=2
